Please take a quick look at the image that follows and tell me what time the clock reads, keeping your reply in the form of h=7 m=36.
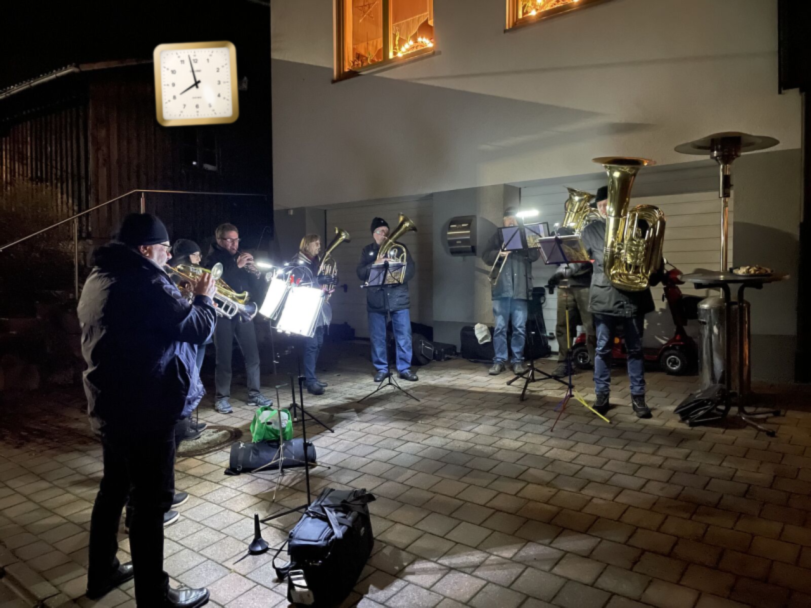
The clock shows h=7 m=58
